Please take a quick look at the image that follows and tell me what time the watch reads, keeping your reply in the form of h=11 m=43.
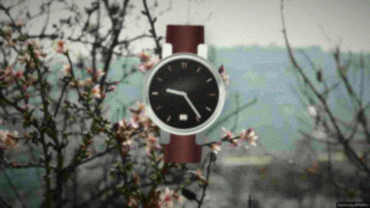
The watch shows h=9 m=24
